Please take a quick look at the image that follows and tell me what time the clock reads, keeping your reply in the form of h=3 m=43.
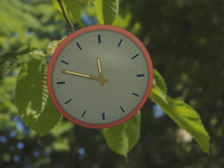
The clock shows h=11 m=48
